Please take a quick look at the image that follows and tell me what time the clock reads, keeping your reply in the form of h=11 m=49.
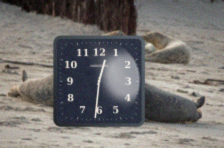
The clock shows h=12 m=31
